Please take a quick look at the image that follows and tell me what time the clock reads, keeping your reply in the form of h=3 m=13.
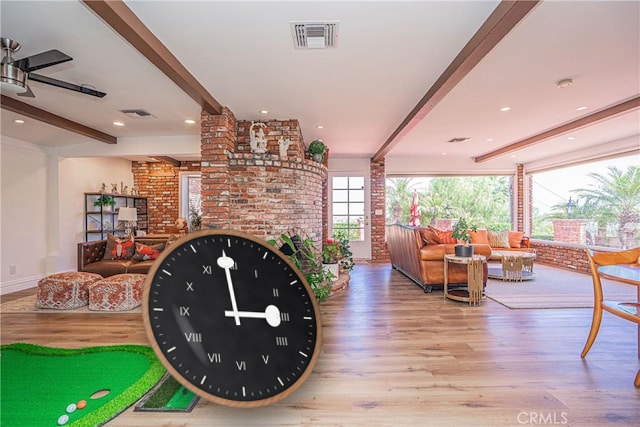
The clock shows h=2 m=59
